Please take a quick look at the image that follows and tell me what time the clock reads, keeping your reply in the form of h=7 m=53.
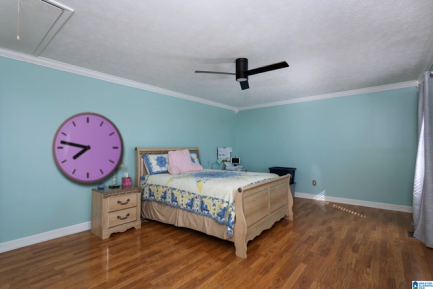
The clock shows h=7 m=47
